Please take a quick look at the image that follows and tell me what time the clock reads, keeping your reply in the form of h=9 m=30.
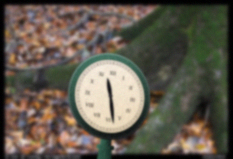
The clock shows h=11 m=28
